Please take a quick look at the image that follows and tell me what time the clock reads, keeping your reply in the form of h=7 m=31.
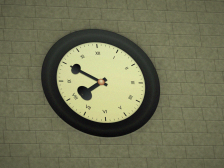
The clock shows h=7 m=50
